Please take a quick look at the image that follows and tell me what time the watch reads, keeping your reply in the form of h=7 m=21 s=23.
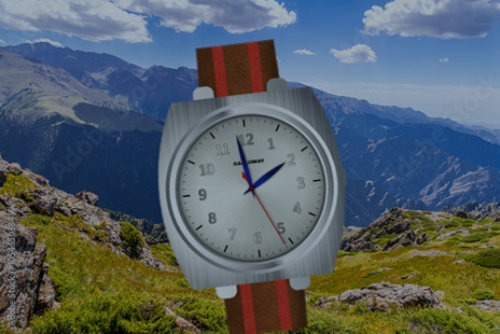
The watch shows h=1 m=58 s=26
